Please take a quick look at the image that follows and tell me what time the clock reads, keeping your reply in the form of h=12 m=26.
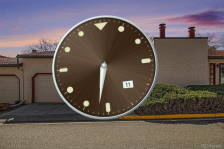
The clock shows h=6 m=32
